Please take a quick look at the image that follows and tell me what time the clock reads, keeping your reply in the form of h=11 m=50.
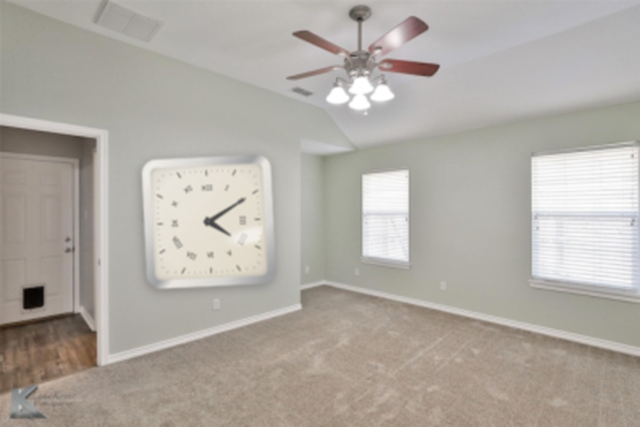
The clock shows h=4 m=10
